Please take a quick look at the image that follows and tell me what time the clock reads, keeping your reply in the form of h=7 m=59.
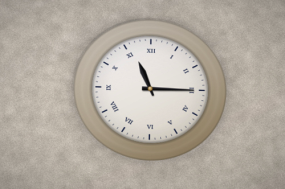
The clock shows h=11 m=15
